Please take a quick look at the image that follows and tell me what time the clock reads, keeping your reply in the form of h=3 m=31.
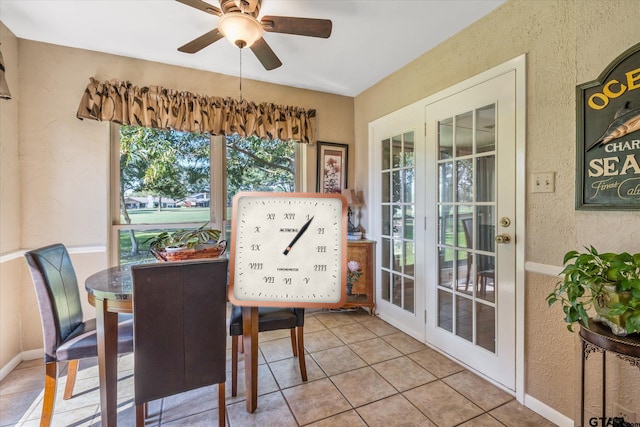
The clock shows h=1 m=6
